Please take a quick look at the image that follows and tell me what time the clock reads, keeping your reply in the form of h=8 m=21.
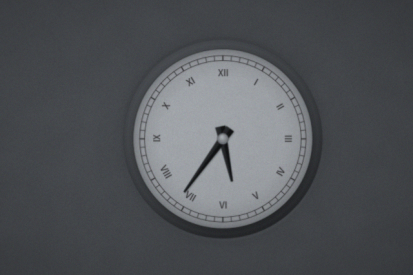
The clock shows h=5 m=36
